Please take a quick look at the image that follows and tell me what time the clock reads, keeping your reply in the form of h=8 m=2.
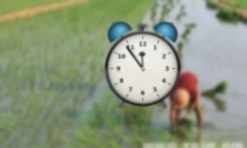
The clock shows h=11 m=54
